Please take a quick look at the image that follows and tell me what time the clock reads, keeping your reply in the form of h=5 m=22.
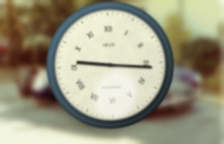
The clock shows h=9 m=16
